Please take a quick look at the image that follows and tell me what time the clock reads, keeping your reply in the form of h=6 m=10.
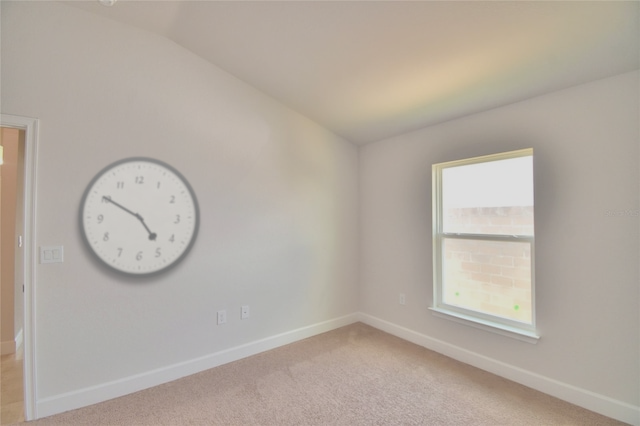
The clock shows h=4 m=50
